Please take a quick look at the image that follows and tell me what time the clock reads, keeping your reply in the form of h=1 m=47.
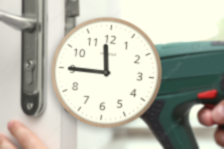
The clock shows h=11 m=45
